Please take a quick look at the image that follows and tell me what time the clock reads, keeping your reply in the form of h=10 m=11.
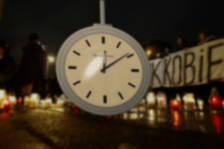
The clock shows h=12 m=9
